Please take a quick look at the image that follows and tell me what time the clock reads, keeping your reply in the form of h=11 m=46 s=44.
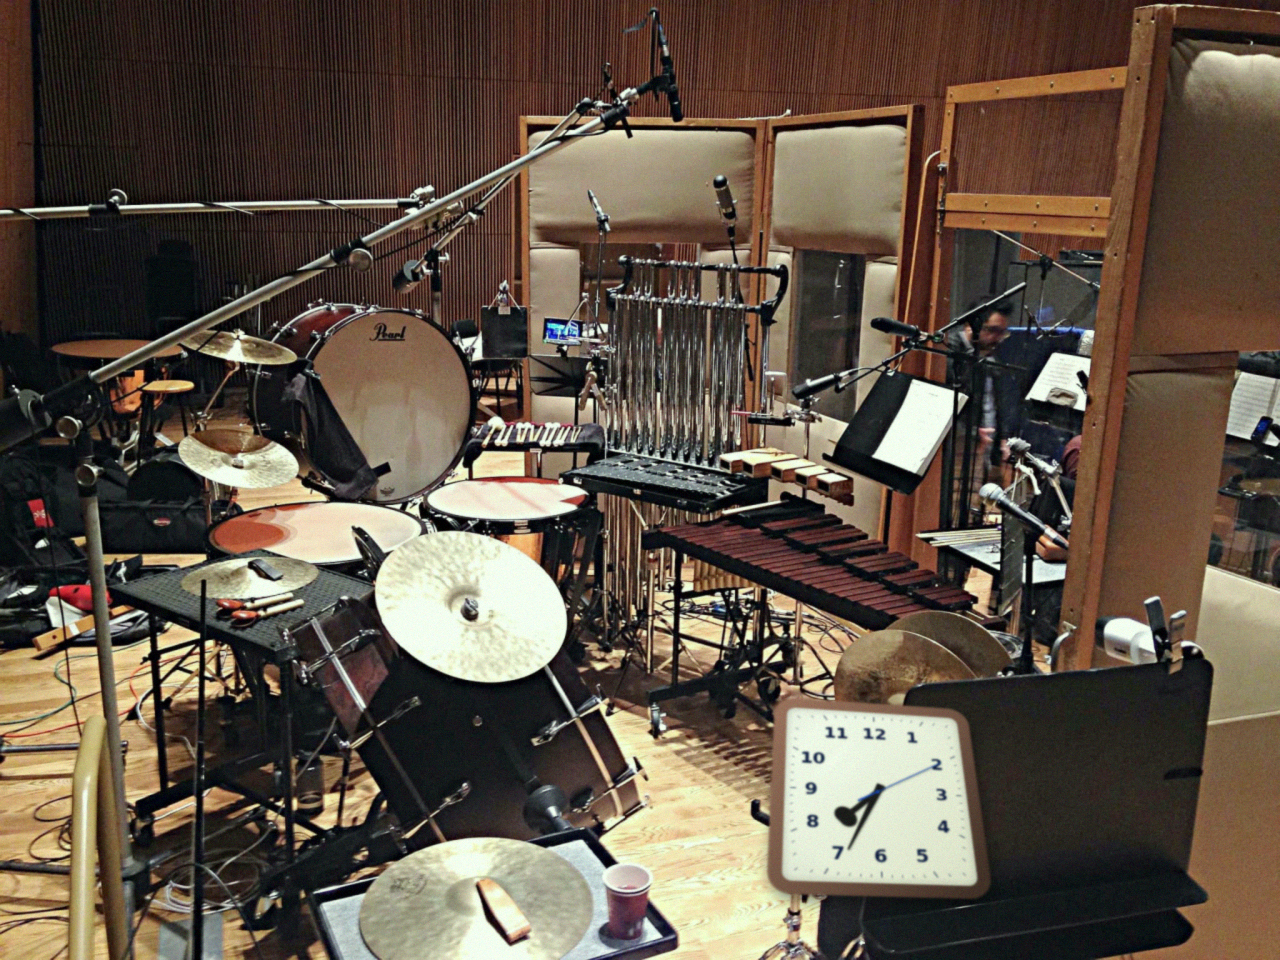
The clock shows h=7 m=34 s=10
